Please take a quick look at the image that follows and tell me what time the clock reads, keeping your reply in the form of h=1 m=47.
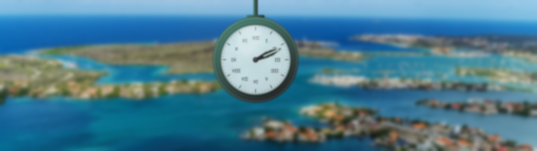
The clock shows h=2 m=11
